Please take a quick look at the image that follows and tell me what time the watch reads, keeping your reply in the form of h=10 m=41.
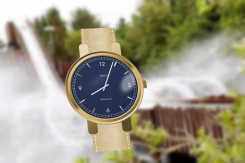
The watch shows h=8 m=4
